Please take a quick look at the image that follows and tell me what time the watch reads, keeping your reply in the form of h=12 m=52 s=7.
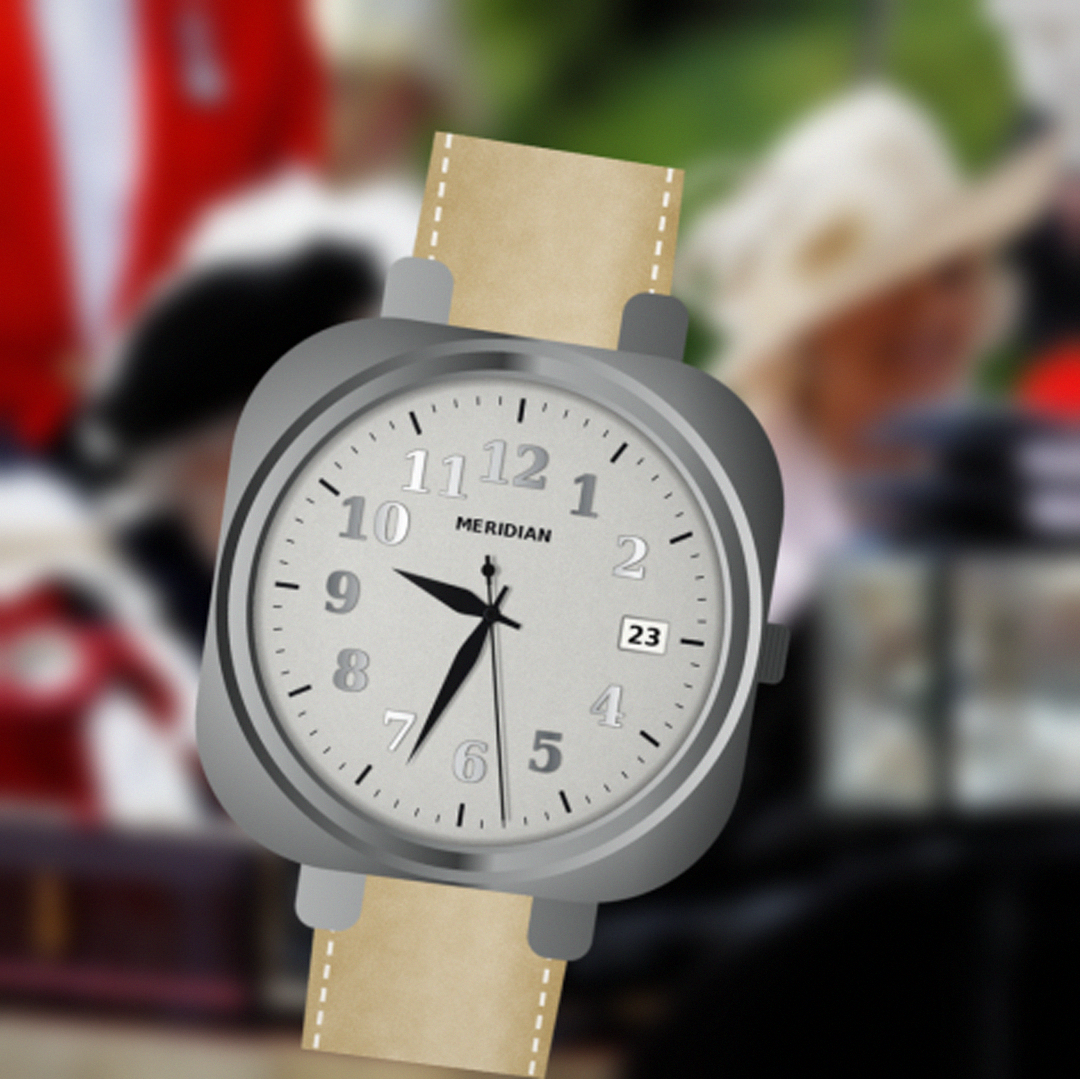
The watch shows h=9 m=33 s=28
